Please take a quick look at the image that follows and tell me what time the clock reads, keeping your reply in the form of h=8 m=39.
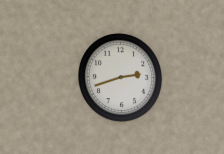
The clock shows h=2 m=42
